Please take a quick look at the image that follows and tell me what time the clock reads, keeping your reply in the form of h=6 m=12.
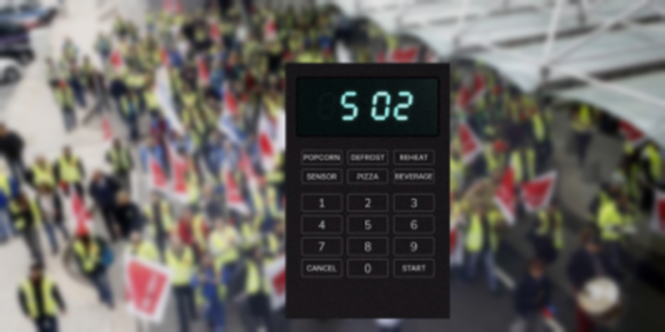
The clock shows h=5 m=2
